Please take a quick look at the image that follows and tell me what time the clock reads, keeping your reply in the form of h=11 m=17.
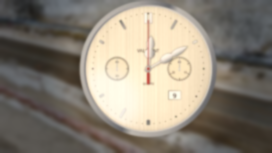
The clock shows h=12 m=10
